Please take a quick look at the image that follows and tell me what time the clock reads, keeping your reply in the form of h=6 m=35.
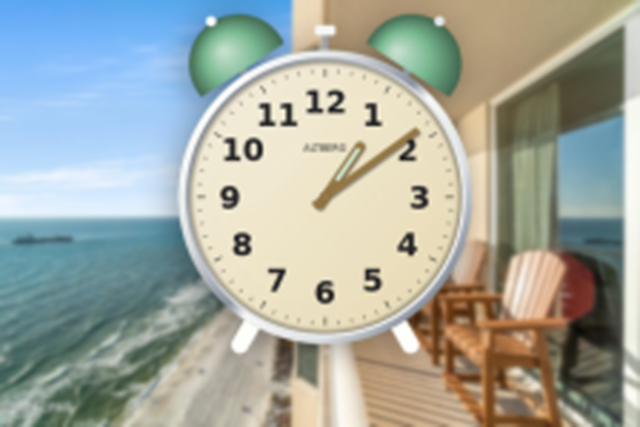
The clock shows h=1 m=9
